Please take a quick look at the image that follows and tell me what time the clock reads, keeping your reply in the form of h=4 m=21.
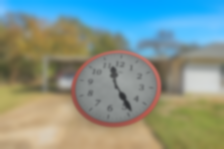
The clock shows h=11 m=24
